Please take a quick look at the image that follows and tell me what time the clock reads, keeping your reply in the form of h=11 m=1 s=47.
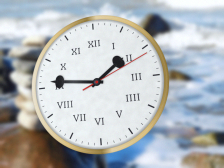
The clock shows h=1 m=46 s=11
